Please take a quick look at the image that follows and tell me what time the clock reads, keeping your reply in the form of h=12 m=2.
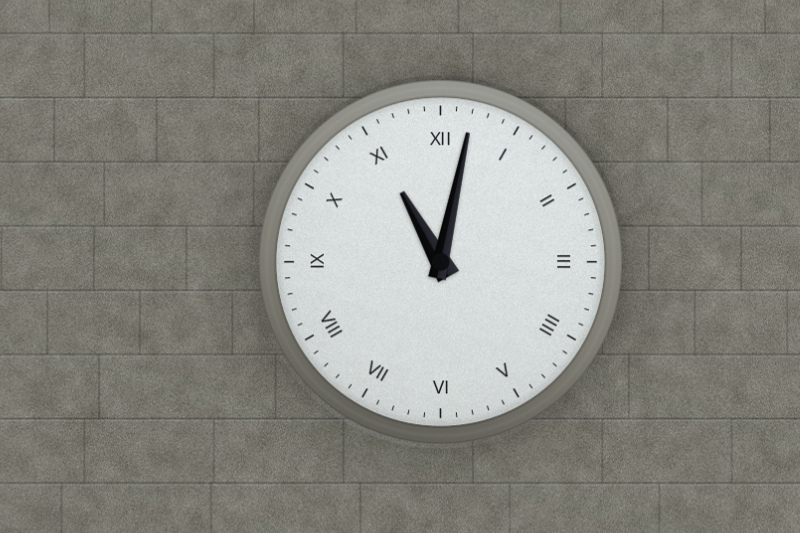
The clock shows h=11 m=2
